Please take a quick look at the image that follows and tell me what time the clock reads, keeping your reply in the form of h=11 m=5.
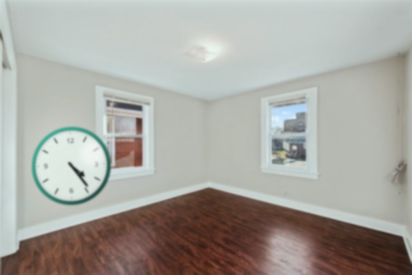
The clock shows h=4 m=24
